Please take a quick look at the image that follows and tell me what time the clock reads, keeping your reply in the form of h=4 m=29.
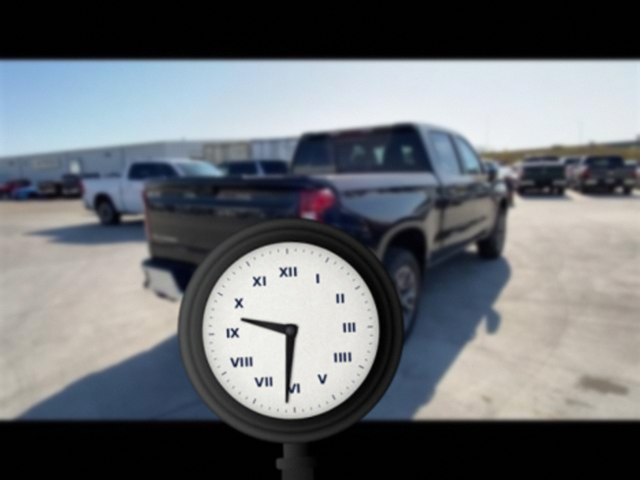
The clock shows h=9 m=31
